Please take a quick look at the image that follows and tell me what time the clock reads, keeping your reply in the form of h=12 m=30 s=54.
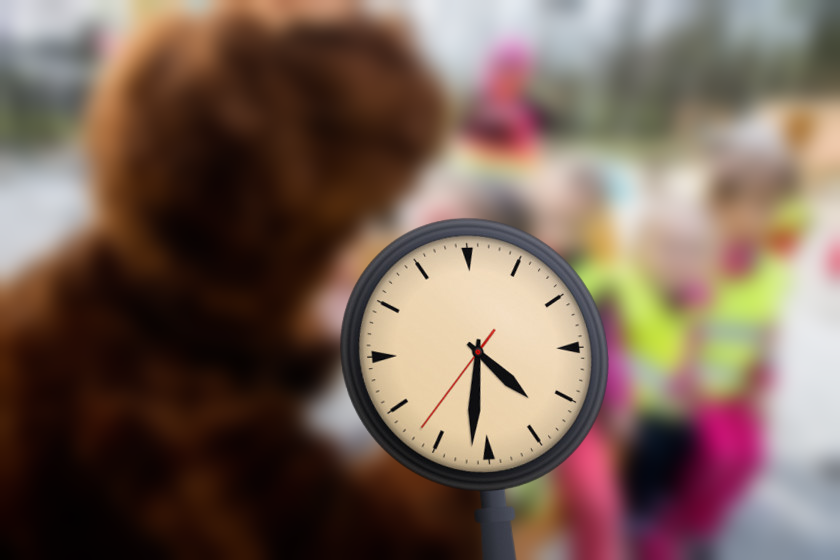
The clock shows h=4 m=31 s=37
